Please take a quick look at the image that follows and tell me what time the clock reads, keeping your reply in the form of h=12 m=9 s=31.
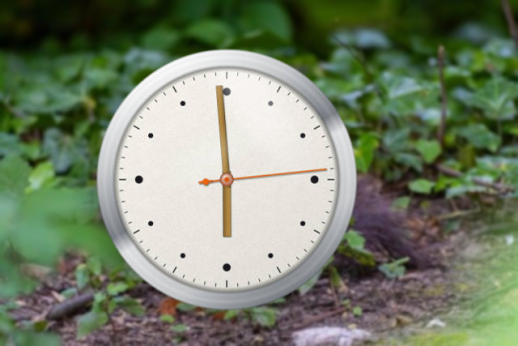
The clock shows h=5 m=59 s=14
